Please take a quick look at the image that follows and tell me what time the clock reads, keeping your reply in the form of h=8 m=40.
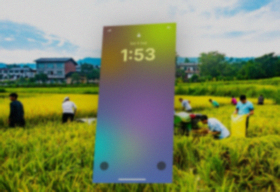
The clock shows h=1 m=53
